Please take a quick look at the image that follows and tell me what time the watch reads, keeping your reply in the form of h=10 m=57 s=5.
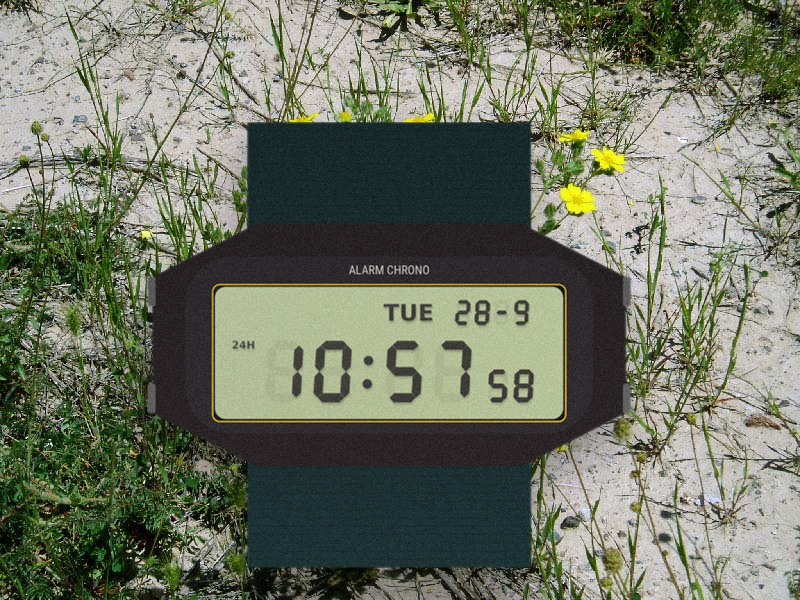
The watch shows h=10 m=57 s=58
